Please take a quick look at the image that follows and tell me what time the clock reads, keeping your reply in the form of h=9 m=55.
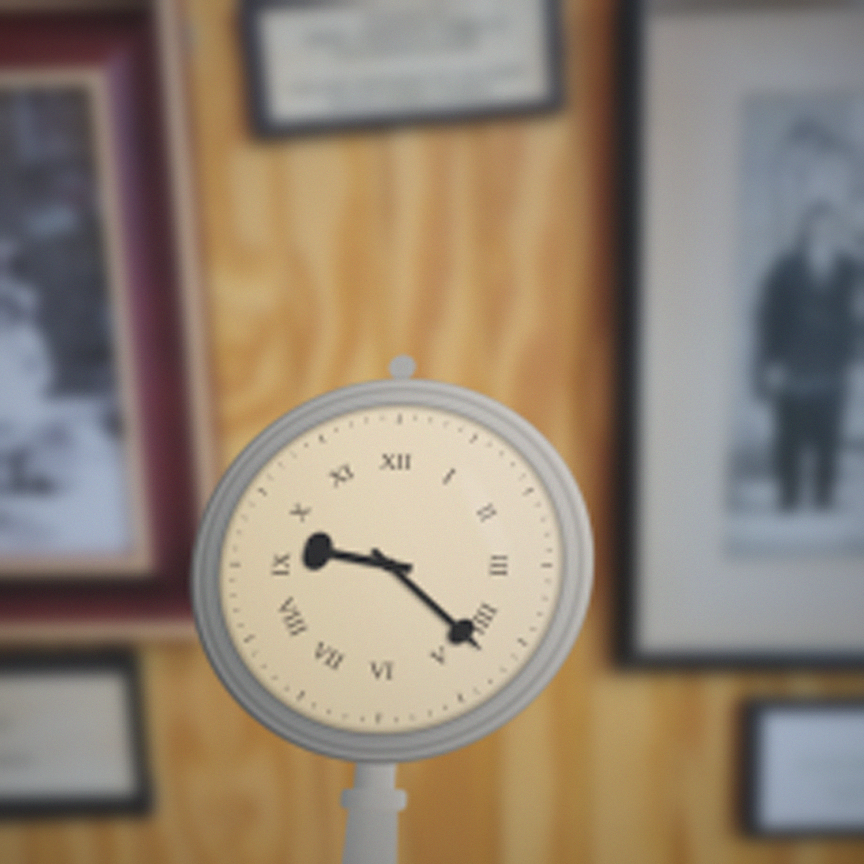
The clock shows h=9 m=22
